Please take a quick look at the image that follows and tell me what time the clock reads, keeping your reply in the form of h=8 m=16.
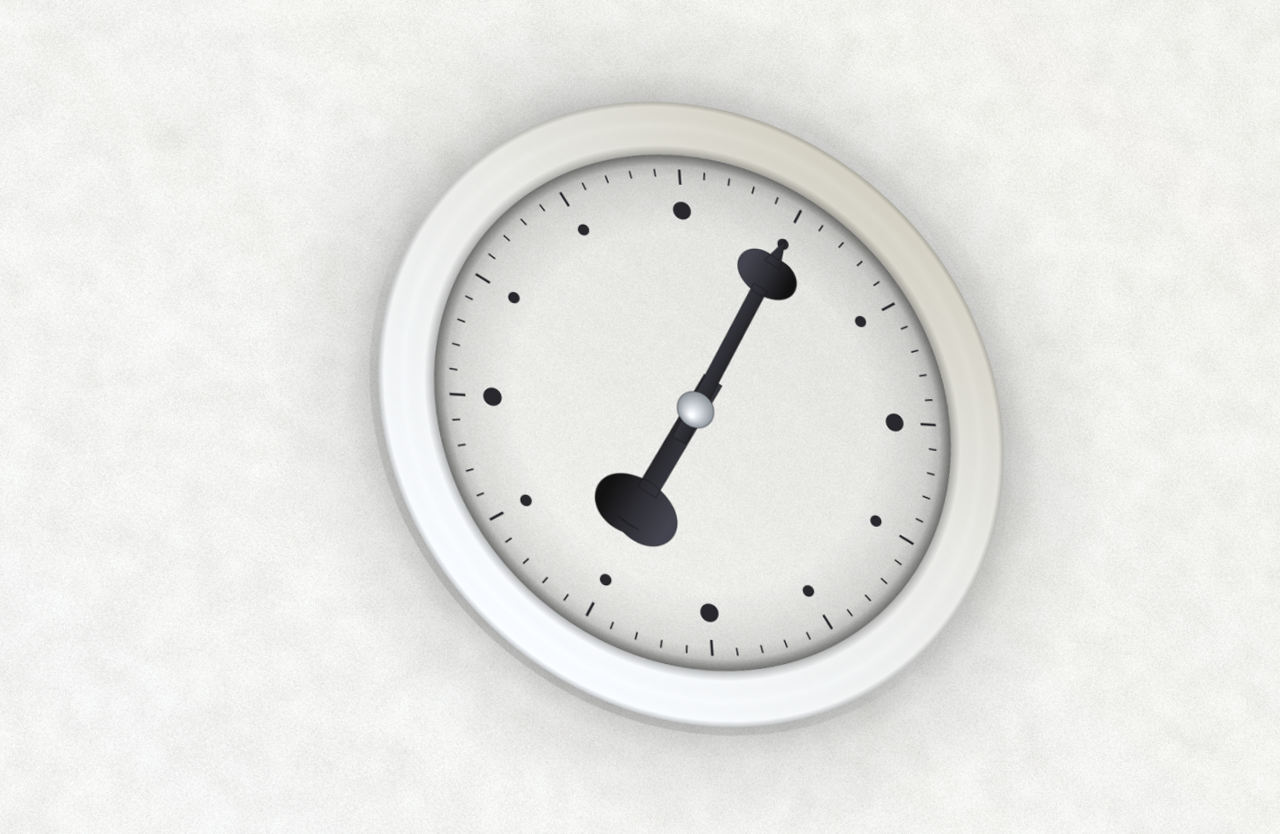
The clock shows h=7 m=5
